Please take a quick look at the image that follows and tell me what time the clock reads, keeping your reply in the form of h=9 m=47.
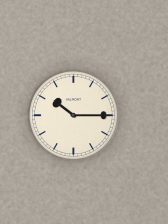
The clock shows h=10 m=15
